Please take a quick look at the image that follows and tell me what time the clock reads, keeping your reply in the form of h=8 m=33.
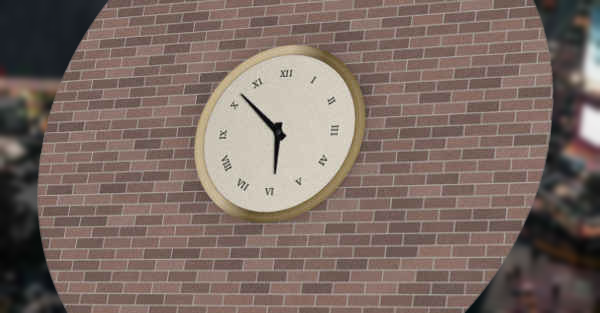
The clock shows h=5 m=52
